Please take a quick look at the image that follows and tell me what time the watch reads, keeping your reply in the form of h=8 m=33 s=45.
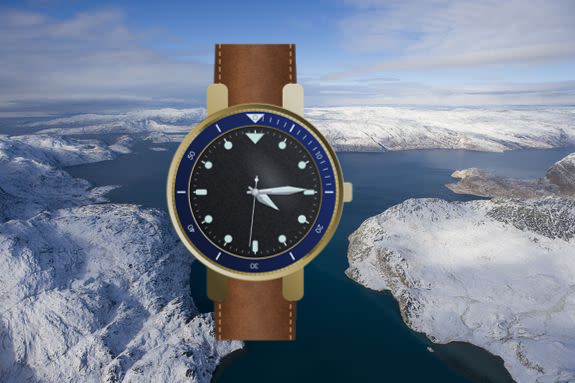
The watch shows h=4 m=14 s=31
